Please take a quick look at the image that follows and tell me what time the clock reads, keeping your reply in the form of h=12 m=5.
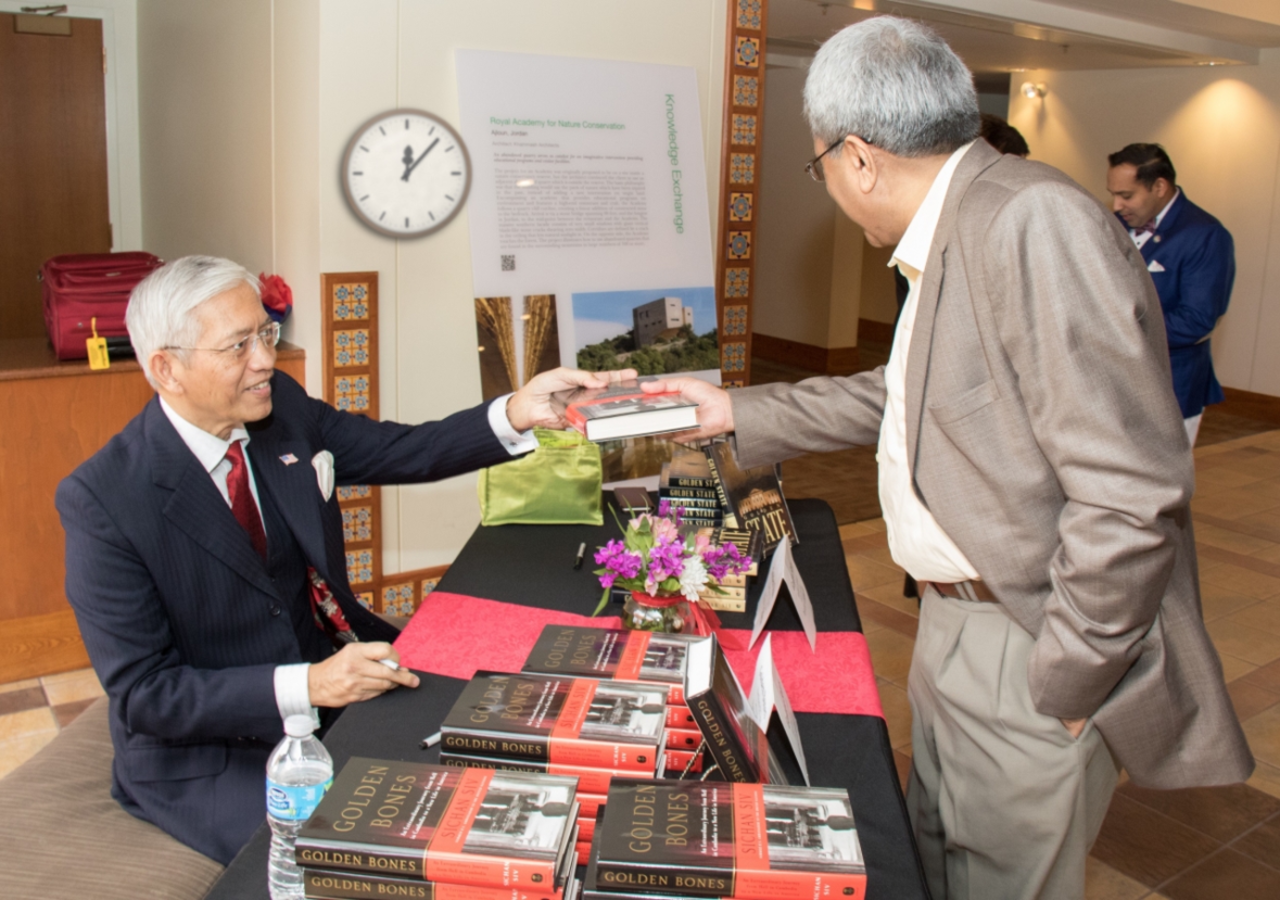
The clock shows h=12 m=7
